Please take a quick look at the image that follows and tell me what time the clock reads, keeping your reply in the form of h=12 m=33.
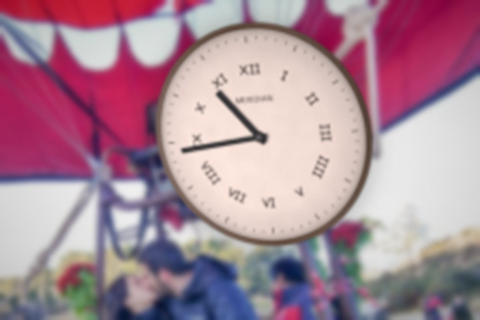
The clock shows h=10 m=44
